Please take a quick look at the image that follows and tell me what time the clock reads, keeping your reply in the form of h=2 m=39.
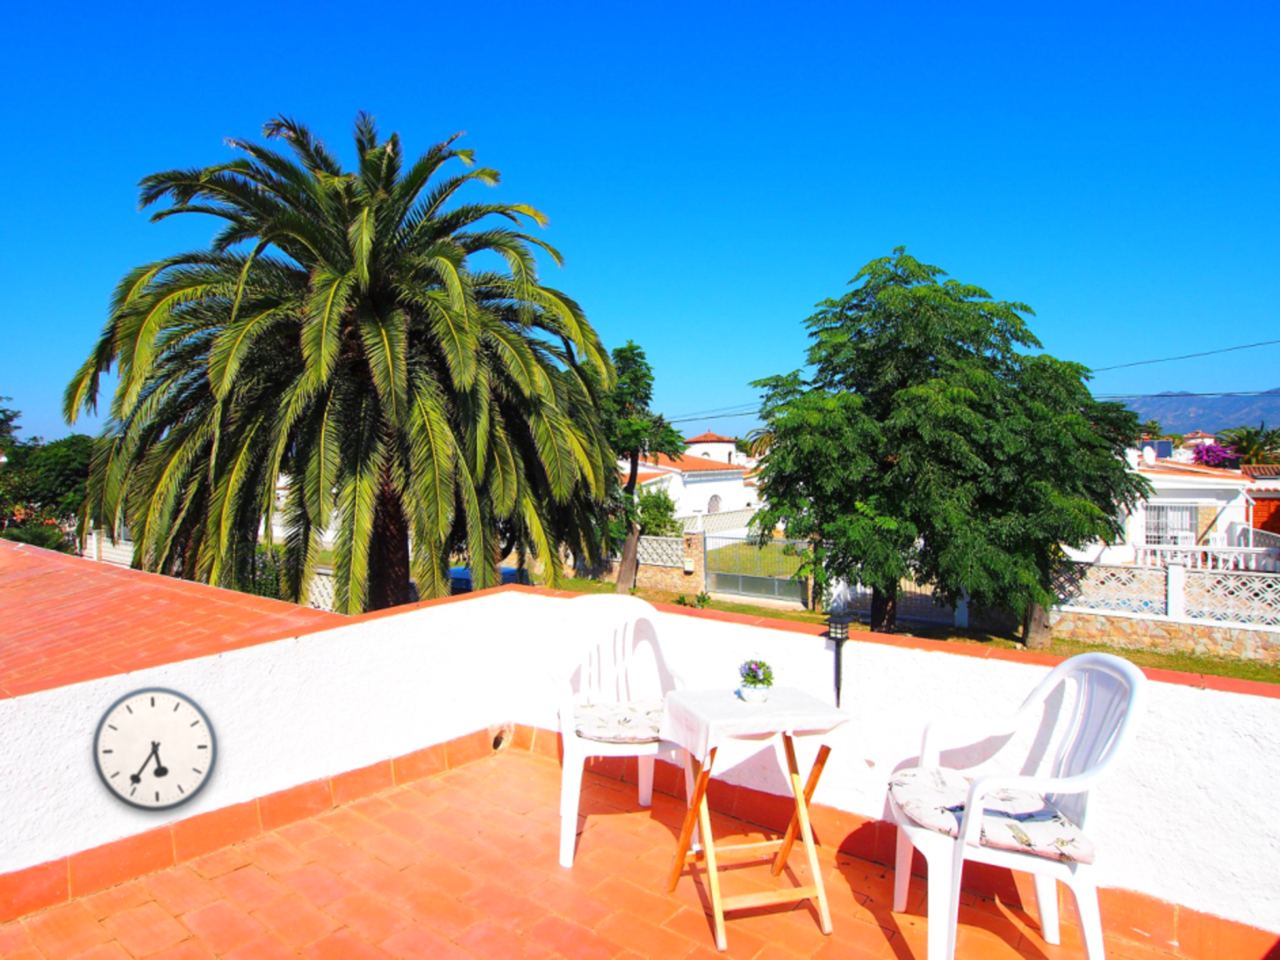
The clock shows h=5 m=36
